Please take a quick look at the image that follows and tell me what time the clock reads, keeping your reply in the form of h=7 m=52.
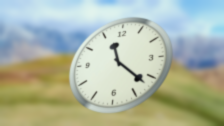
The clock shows h=11 m=22
